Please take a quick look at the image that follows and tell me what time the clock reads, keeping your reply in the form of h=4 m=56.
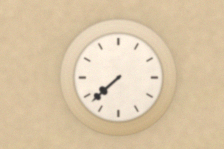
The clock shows h=7 m=38
